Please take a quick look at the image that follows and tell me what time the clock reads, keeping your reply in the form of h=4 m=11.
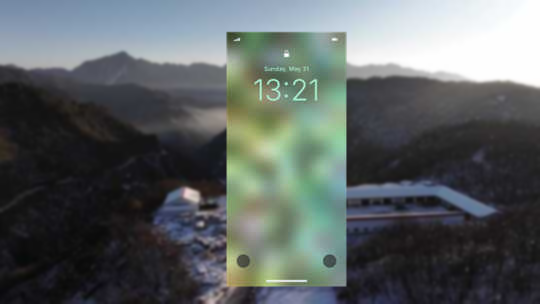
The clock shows h=13 m=21
